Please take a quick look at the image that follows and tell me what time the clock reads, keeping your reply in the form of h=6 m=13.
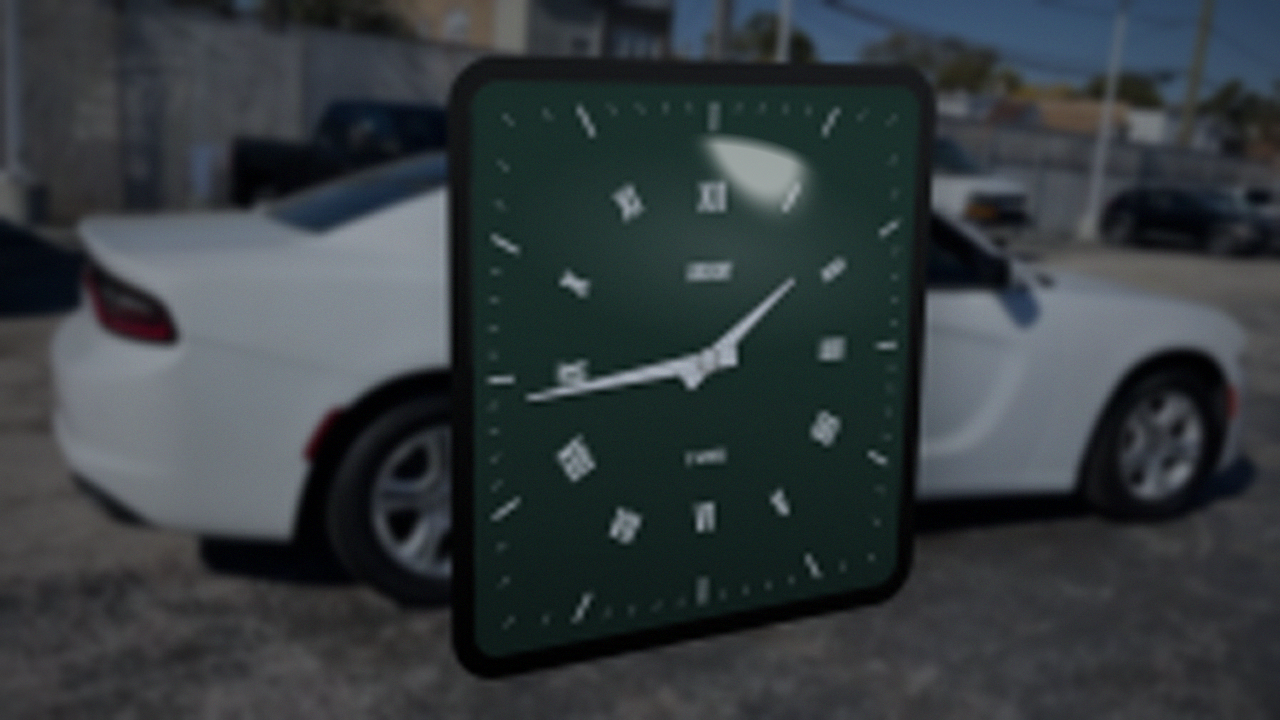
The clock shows h=1 m=44
